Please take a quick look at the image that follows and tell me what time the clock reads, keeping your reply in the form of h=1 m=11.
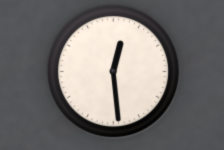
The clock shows h=12 m=29
